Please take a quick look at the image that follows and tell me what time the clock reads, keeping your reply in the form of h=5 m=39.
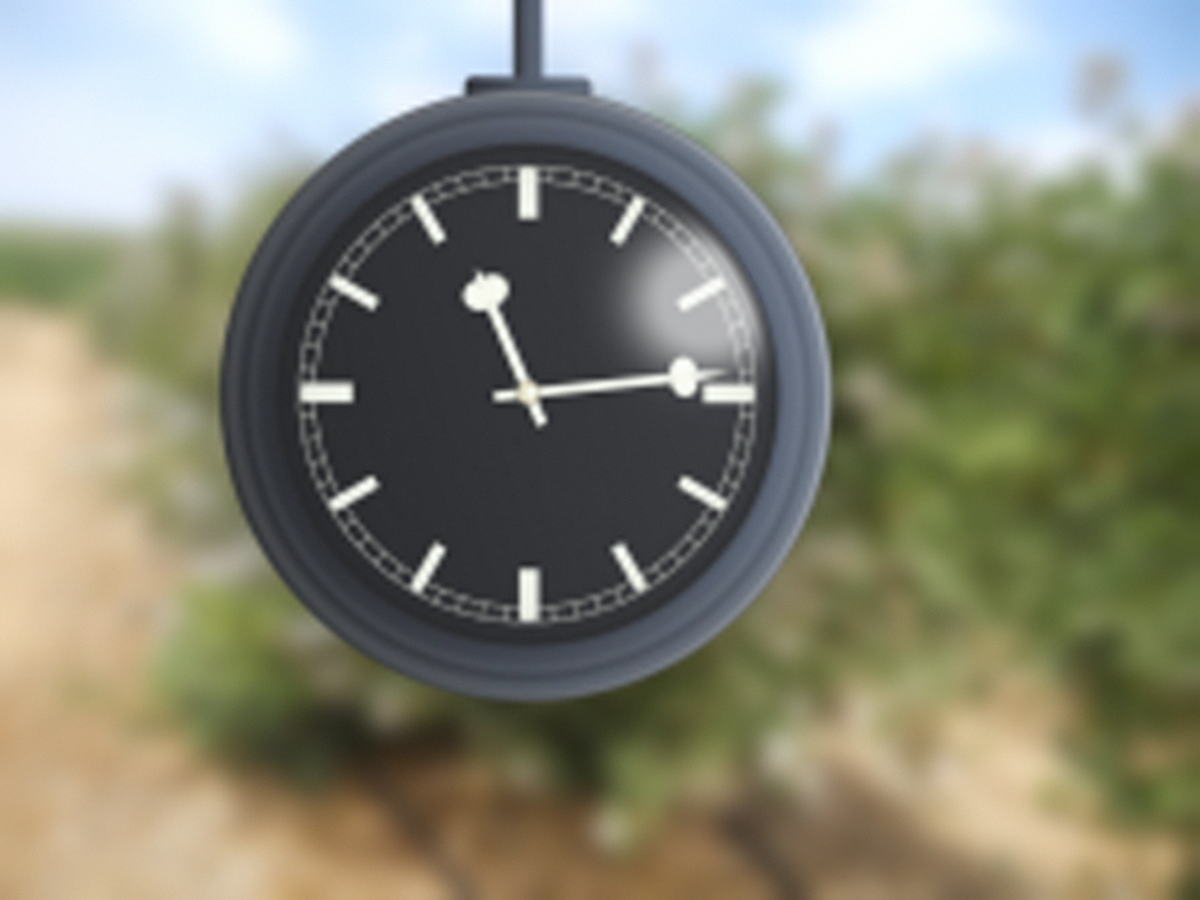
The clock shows h=11 m=14
